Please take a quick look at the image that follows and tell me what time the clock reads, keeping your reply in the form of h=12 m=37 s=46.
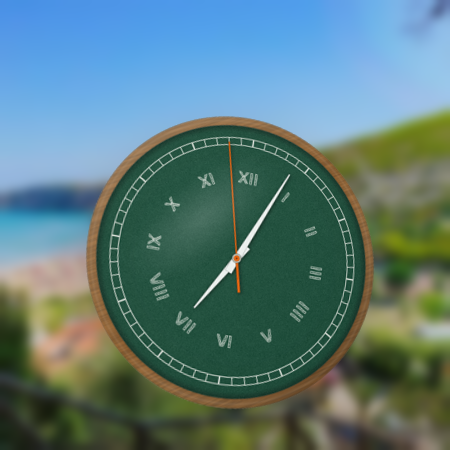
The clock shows h=7 m=3 s=58
